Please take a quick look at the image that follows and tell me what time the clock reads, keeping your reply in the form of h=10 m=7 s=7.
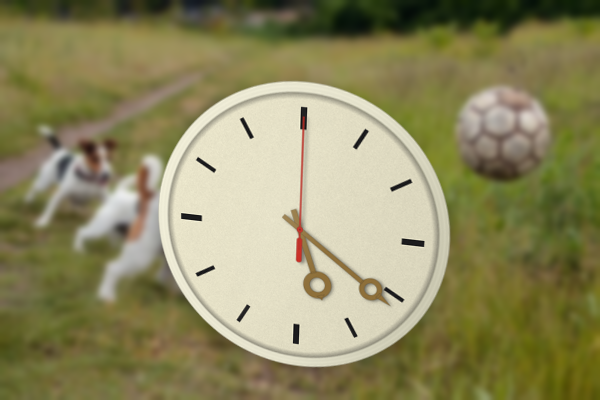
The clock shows h=5 m=21 s=0
